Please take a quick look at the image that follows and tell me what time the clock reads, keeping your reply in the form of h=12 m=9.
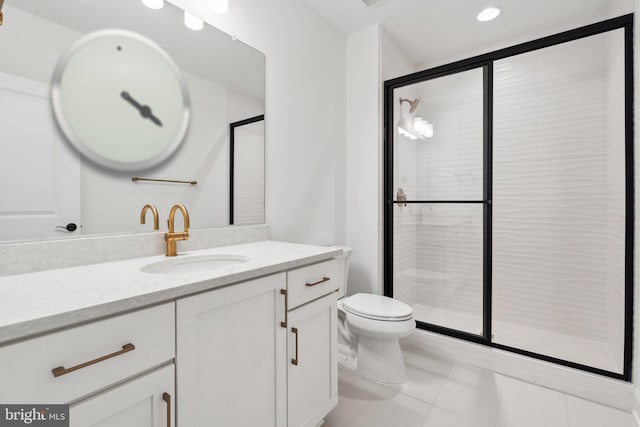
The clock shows h=4 m=22
